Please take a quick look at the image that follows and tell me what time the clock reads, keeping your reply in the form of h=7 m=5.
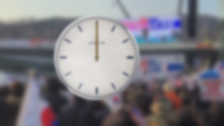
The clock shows h=12 m=0
